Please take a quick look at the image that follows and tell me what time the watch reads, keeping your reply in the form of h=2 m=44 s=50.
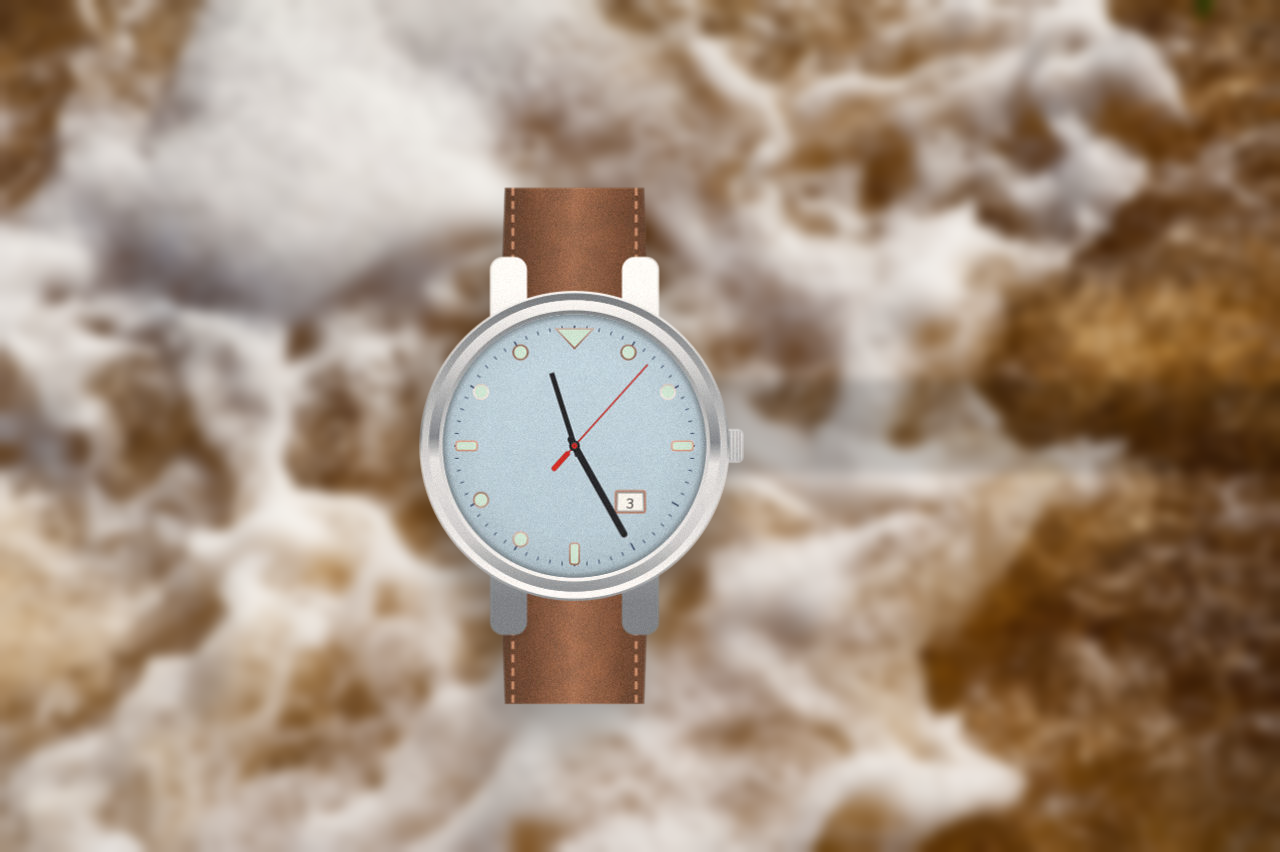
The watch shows h=11 m=25 s=7
